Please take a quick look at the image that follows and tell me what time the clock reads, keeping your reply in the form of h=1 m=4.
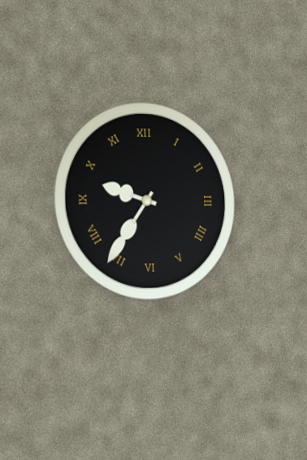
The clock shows h=9 m=36
